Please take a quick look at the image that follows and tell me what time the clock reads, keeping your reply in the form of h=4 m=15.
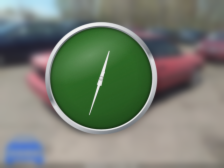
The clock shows h=12 m=33
